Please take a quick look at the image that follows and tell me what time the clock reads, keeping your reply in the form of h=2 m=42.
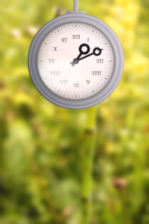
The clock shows h=1 m=11
